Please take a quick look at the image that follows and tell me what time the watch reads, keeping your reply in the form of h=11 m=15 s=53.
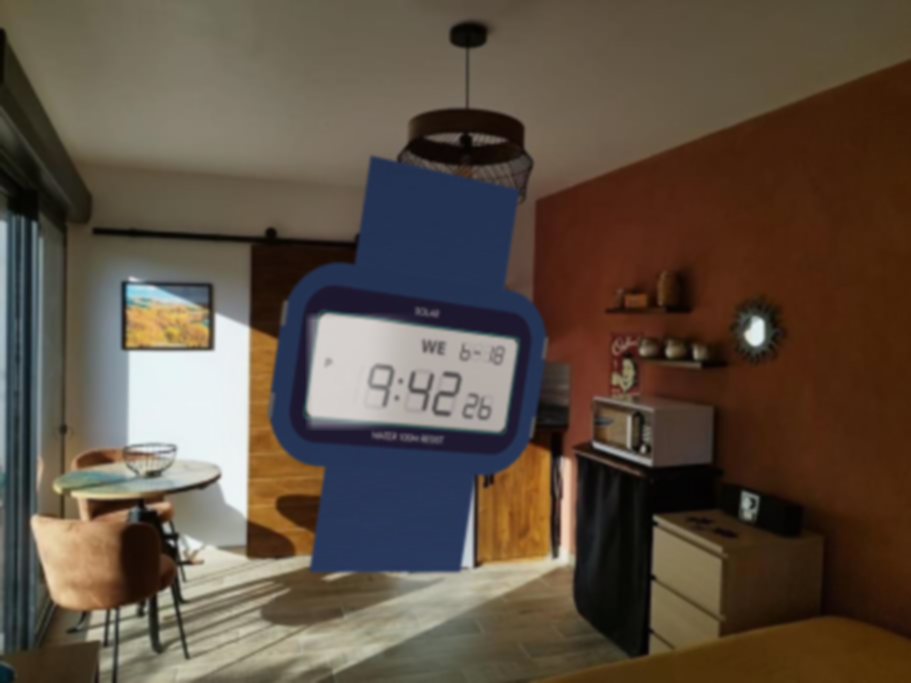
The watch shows h=9 m=42 s=26
